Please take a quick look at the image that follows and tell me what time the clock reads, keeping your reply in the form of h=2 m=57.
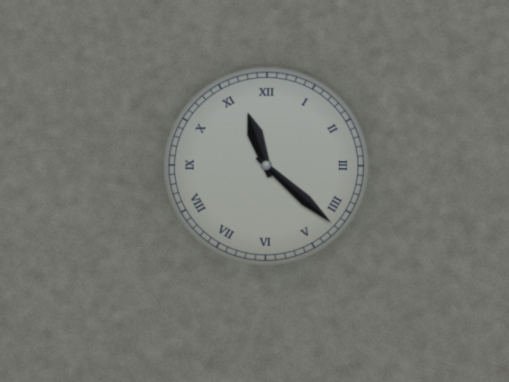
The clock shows h=11 m=22
